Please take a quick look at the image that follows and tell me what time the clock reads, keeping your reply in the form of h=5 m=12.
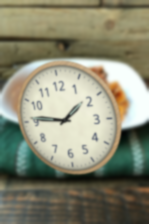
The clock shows h=1 m=46
